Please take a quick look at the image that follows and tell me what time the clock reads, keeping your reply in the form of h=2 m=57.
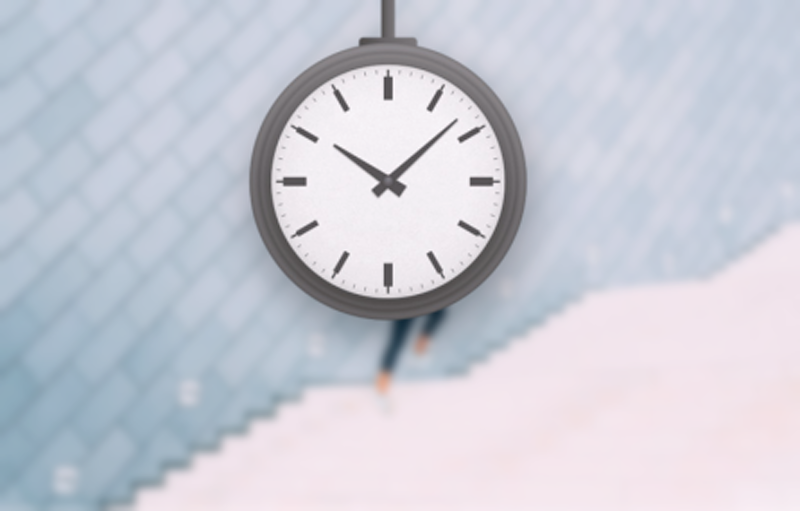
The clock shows h=10 m=8
